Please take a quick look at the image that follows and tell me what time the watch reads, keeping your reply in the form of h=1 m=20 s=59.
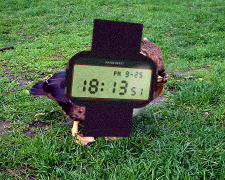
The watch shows h=18 m=13 s=51
